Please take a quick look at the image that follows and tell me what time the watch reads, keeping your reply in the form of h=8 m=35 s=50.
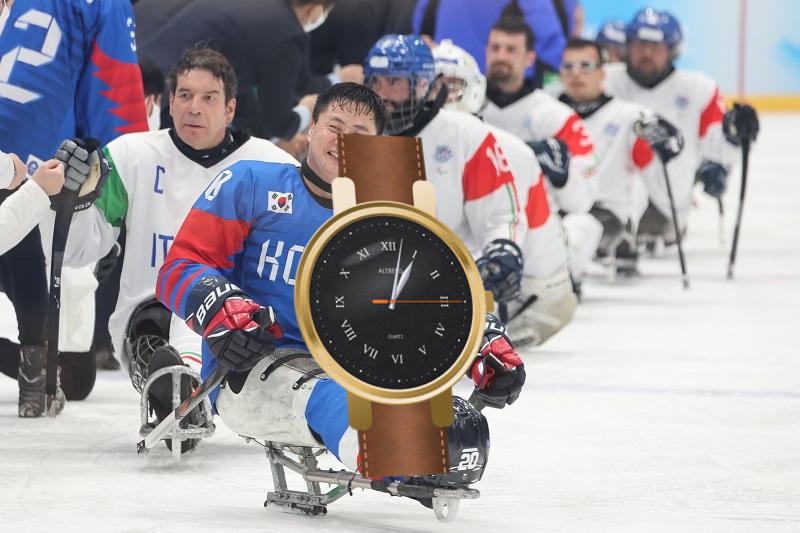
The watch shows h=1 m=2 s=15
